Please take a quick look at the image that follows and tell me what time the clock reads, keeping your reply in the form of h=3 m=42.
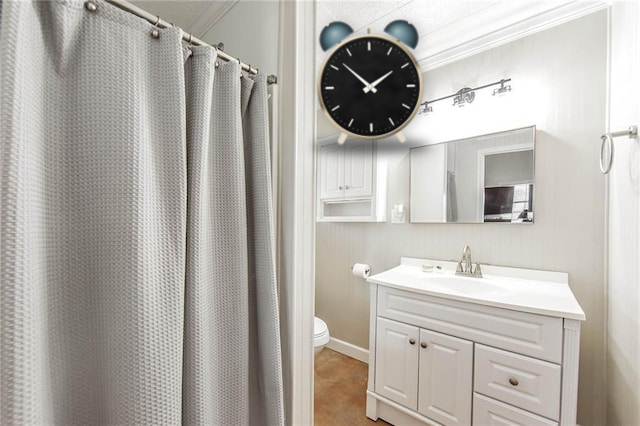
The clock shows h=1 m=52
